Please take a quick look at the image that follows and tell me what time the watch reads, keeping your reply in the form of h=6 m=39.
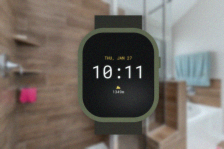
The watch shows h=10 m=11
